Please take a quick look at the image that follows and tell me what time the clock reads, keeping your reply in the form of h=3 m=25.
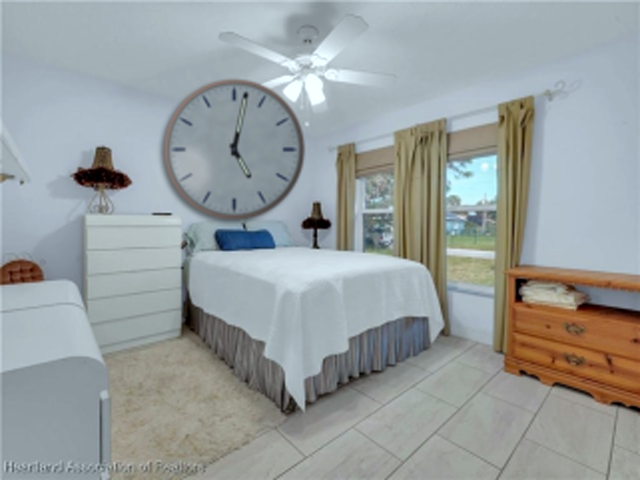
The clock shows h=5 m=2
